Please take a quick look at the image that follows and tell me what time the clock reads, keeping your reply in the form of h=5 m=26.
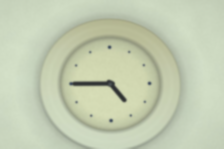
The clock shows h=4 m=45
